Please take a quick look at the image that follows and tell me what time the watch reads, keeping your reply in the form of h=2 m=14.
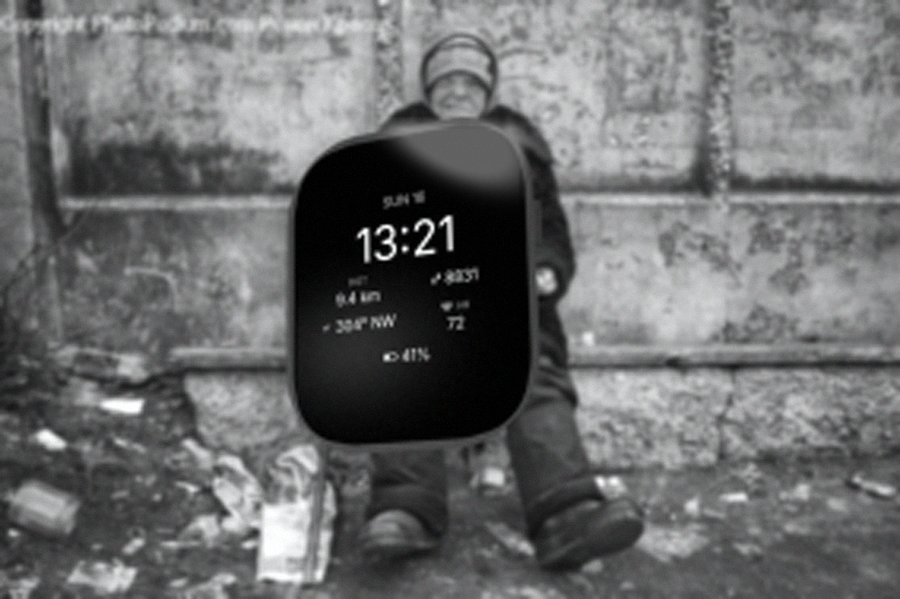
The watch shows h=13 m=21
